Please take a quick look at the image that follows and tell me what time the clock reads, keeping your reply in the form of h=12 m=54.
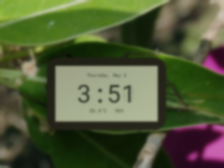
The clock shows h=3 m=51
